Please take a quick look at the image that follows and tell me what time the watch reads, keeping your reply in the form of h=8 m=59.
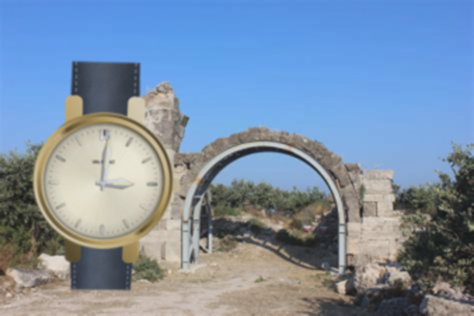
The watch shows h=3 m=1
